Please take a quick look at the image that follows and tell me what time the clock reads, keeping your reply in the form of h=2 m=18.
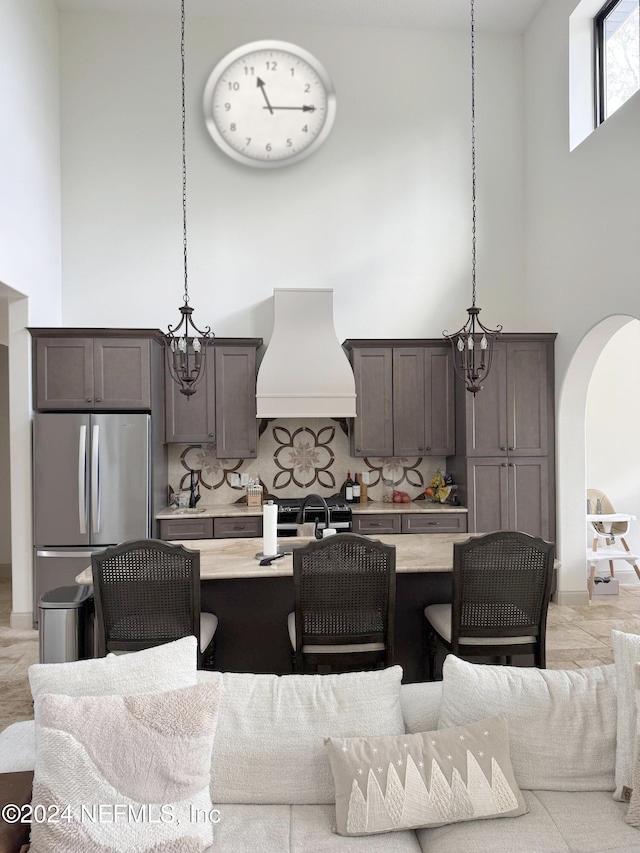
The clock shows h=11 m=15
